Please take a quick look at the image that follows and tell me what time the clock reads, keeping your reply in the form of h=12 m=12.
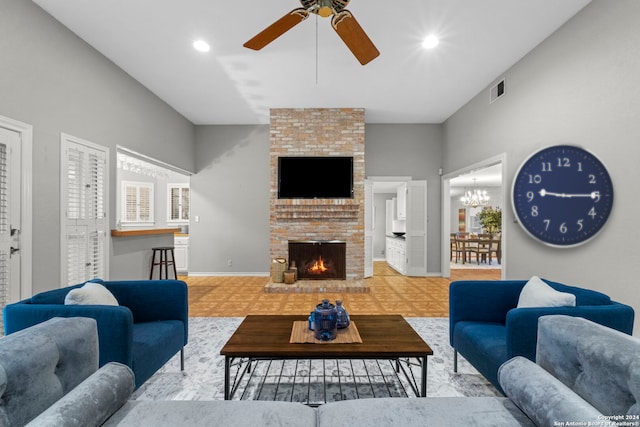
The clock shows h=9 m=15
